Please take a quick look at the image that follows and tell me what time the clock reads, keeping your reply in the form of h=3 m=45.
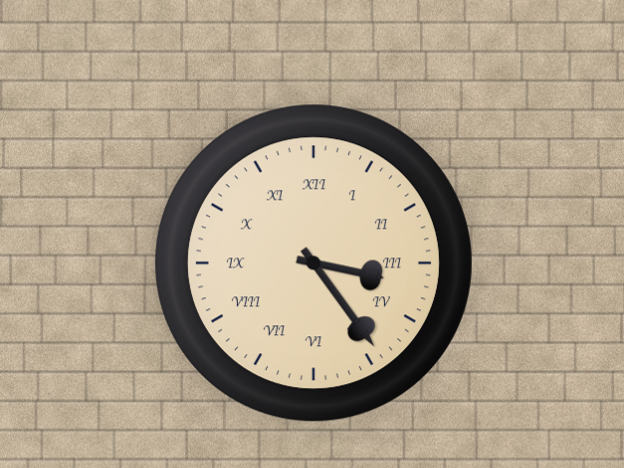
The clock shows h=3 m=24
